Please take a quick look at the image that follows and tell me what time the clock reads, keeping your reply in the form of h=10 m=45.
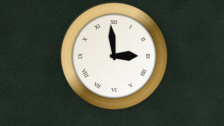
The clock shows h=2 m=59
